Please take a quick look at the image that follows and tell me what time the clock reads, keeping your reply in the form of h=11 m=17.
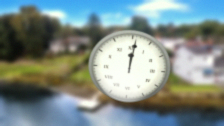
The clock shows h=12 m=1
